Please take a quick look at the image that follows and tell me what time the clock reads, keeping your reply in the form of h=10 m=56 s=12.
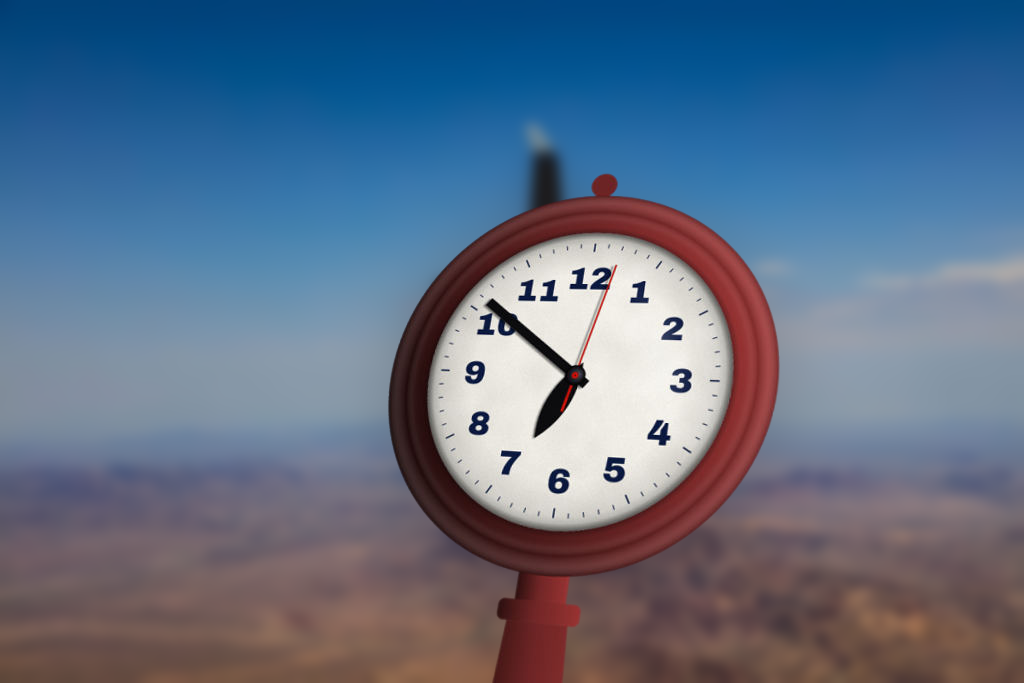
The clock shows h=6 m=51 s=2
